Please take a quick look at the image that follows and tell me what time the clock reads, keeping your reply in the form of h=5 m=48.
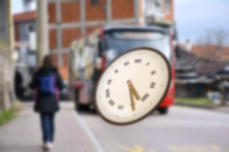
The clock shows h=4 m=25
